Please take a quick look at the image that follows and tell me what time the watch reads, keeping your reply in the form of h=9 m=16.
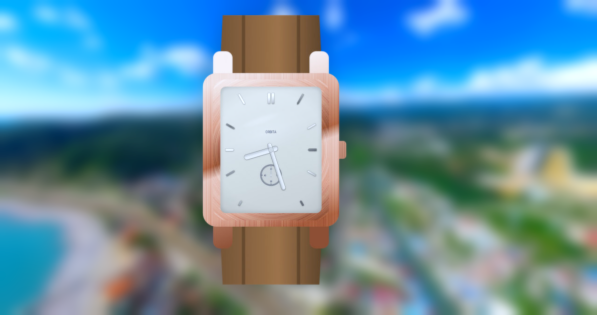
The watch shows h=8 m=27
